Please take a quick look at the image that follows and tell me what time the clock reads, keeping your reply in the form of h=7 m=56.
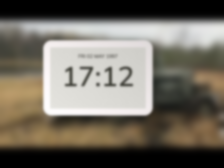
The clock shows h=17 m=12
